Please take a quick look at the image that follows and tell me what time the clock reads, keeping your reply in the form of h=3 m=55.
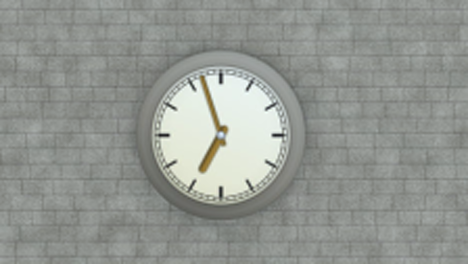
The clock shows h=6 m=57
